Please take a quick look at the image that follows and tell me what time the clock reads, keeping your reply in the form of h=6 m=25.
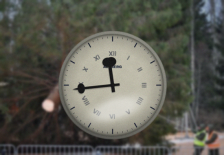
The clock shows h=11 m=44
